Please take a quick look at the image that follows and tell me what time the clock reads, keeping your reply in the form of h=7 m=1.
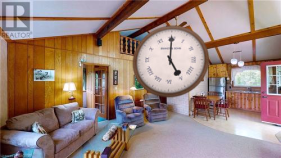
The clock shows h=5 m=0
